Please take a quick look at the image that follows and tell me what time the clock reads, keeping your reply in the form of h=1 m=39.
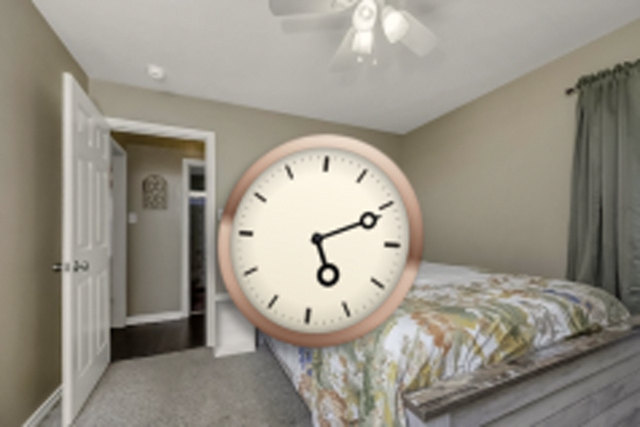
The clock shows h=5 m=11
